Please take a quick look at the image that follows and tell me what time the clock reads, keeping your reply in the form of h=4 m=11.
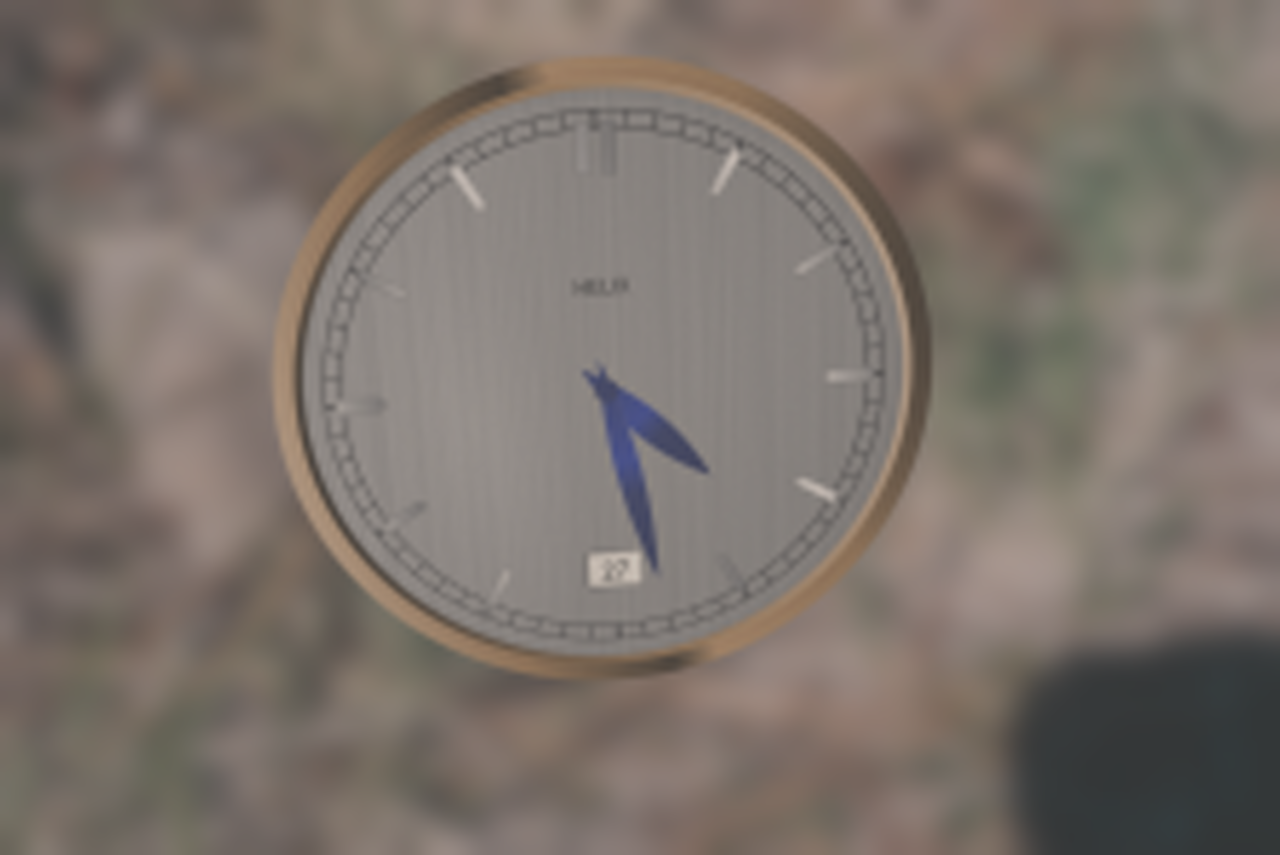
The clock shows h=4 m=28
